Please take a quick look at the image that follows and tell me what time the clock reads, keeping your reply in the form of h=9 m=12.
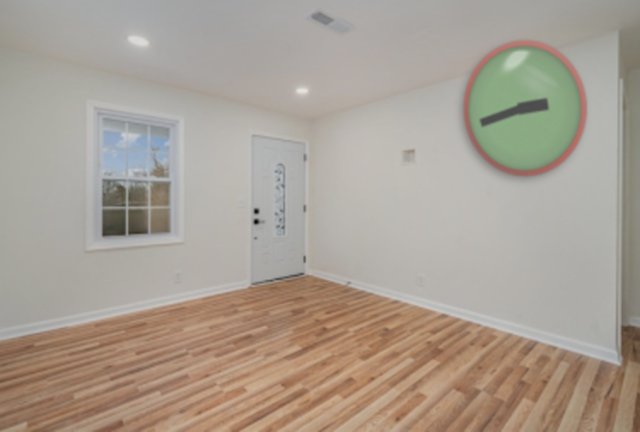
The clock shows h=2 m=42
